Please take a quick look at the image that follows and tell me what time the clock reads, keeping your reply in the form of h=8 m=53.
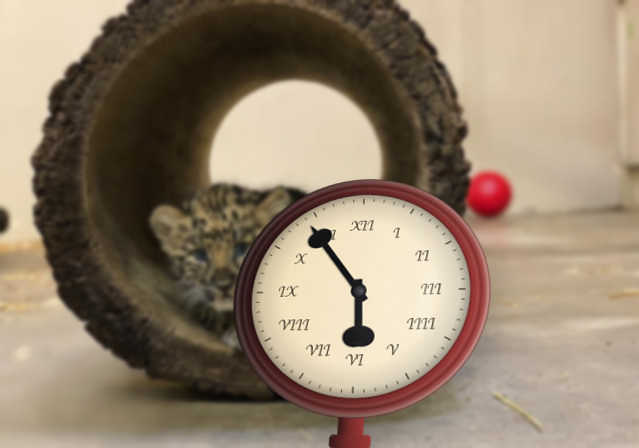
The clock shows h=5 m=54
